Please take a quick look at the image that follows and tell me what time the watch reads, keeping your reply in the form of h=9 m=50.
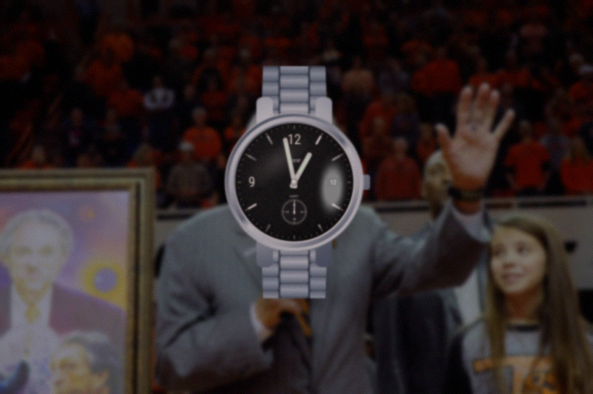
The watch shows h=12 m=58
